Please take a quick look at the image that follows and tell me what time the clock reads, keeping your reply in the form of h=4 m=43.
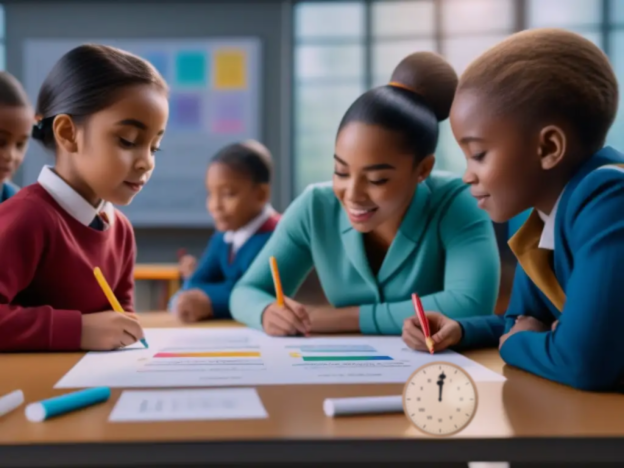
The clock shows h=12 m=1
